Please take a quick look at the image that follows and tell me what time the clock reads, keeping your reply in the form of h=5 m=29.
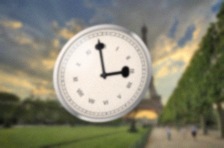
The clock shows h=2 m=59
